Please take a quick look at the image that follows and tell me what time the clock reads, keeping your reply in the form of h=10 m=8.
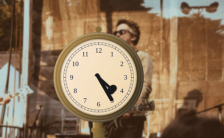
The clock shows h=4 m=25
